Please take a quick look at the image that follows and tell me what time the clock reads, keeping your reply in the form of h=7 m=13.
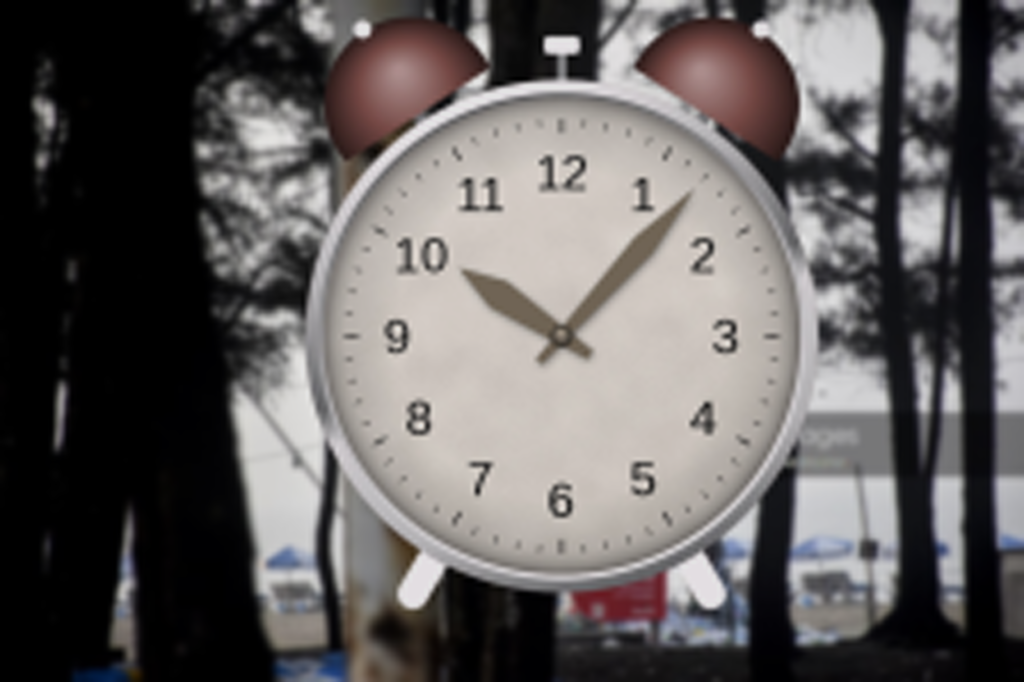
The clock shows h=10 m=7
